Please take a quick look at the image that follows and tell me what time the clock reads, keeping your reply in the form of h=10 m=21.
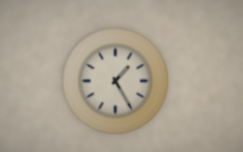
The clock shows h=1 m=25
